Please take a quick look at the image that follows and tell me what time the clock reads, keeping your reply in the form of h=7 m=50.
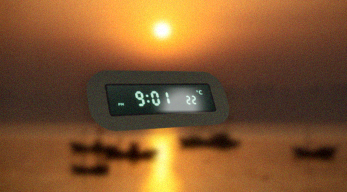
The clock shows h=9 m=1
